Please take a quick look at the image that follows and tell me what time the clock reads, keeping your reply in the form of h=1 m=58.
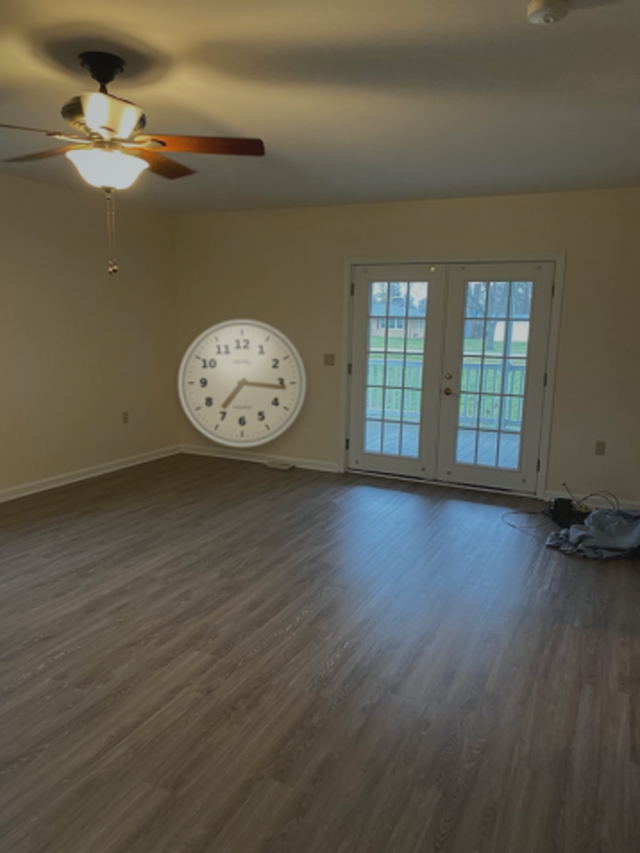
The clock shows h=7 m=16
